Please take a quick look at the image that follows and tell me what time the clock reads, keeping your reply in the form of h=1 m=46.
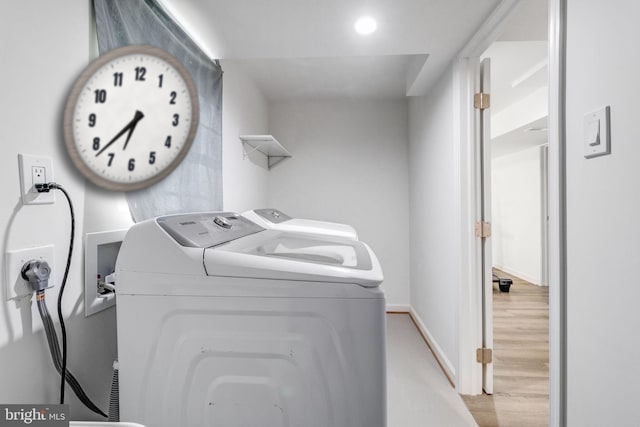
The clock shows h=6 m=38
